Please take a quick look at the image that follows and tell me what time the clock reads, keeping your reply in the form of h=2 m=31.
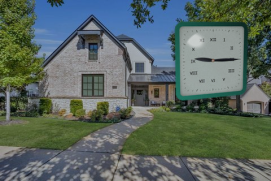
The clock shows h=9 m=15
